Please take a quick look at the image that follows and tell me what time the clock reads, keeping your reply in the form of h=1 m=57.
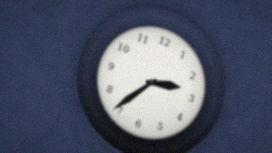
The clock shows h=2 m=36
